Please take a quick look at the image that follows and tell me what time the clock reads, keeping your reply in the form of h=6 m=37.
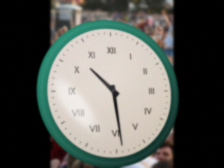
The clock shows h=10 m=29
